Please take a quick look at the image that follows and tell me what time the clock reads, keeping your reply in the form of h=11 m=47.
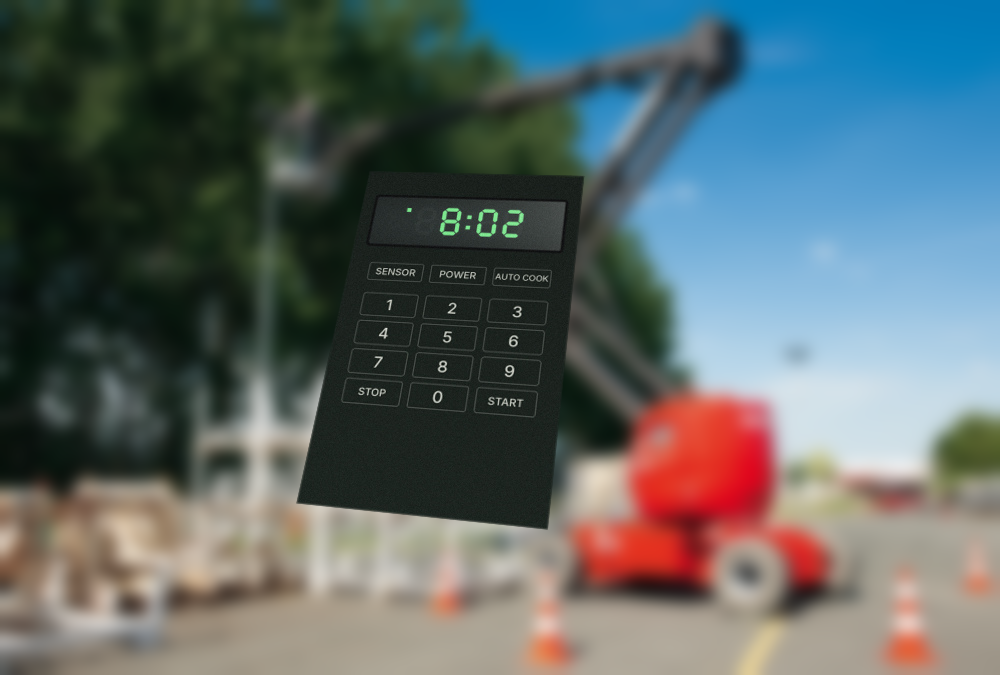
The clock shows h=8 m=2
